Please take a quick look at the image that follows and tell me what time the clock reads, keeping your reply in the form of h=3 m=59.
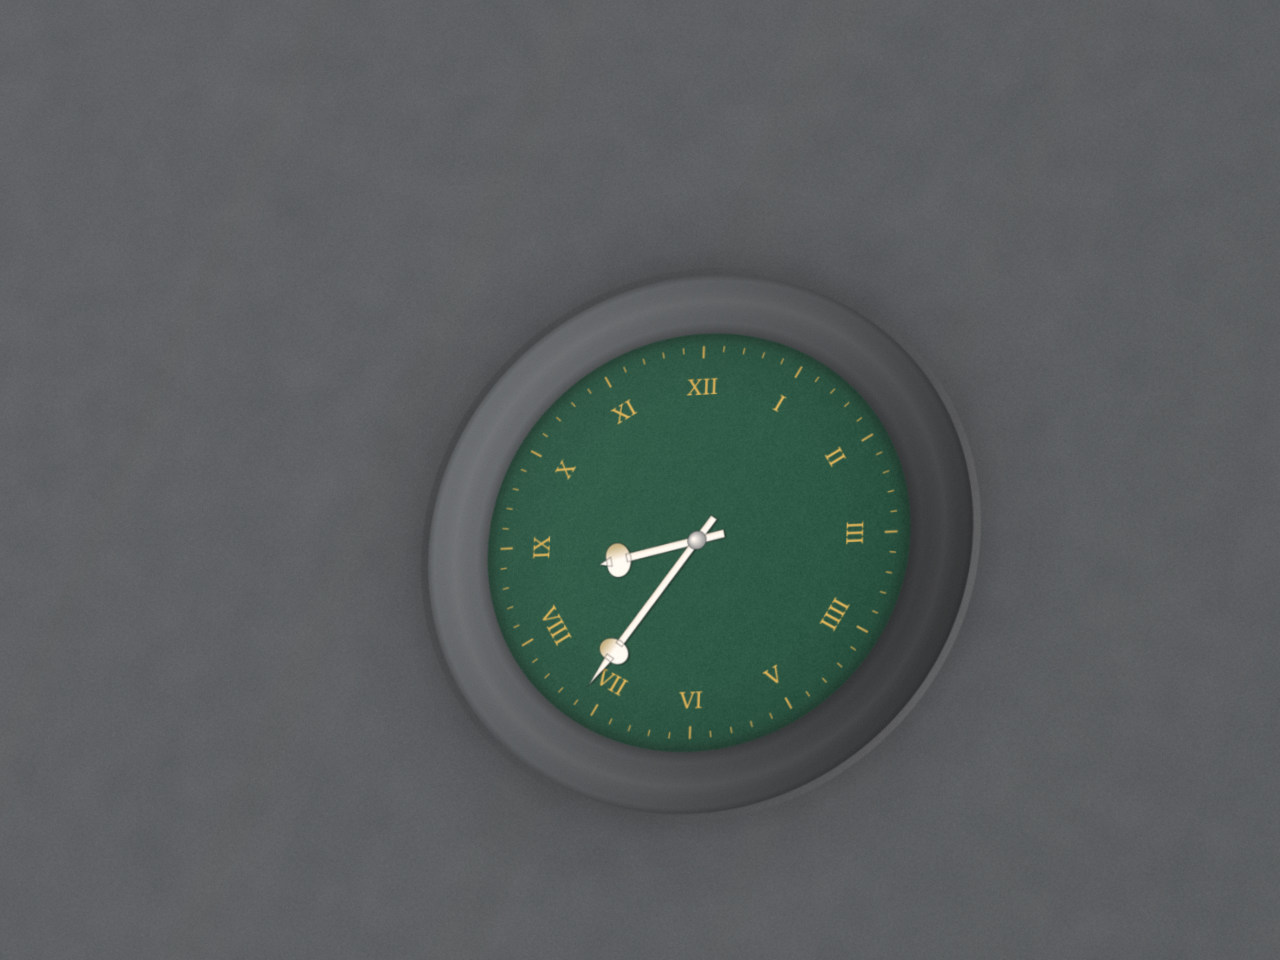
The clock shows h=8 m=36
